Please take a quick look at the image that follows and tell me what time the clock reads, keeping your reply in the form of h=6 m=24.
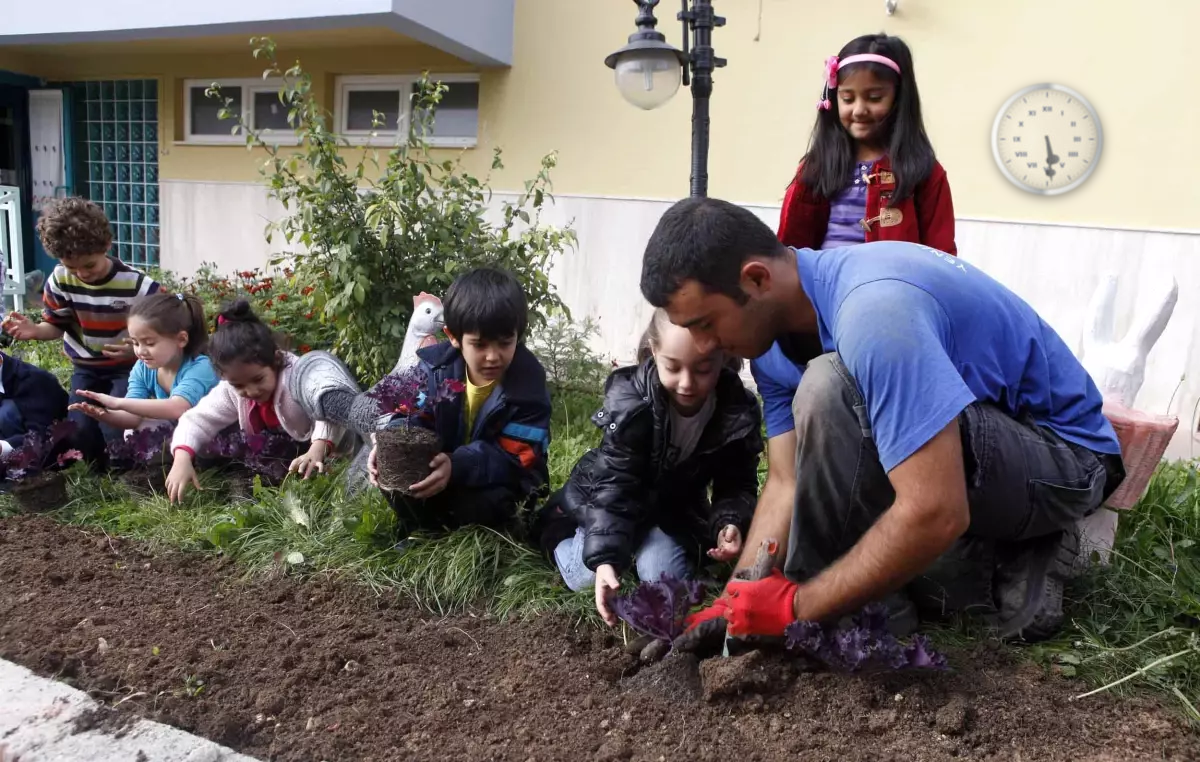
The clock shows h=5 m=29
